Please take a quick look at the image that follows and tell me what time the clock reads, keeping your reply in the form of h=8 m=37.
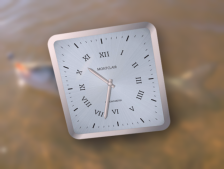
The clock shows h=10 m=33
